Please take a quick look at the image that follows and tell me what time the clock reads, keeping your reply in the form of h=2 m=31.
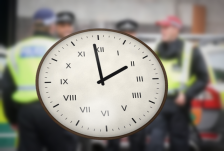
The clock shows h=1 m=59
